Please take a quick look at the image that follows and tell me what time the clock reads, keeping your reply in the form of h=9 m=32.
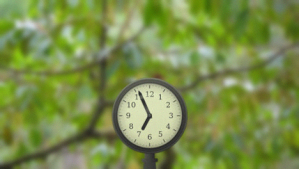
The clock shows h=6 m=56
